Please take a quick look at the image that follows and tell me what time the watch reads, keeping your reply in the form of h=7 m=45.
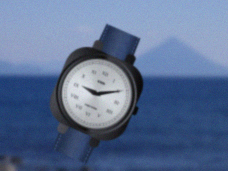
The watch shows h=9 m=10
